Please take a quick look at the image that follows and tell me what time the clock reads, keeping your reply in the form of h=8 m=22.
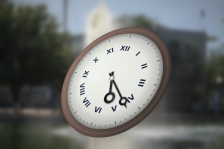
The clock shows h=5 m=22
